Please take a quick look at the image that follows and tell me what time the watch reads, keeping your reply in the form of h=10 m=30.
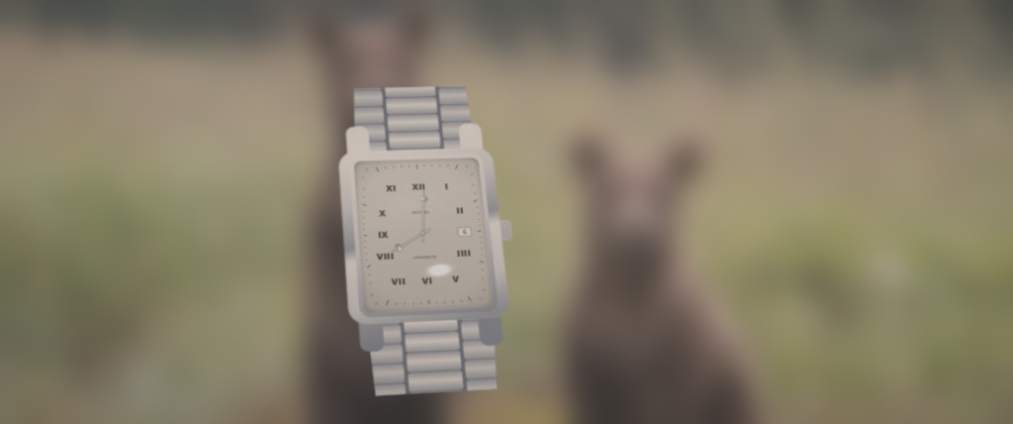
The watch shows h=8 m=1
